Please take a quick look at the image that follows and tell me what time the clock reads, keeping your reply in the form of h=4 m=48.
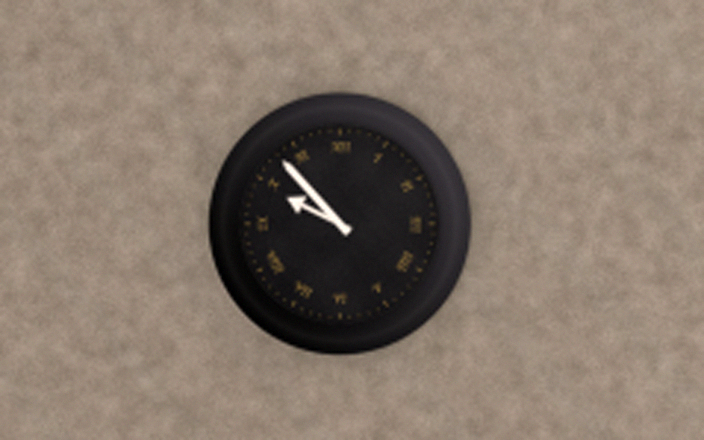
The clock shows h=9 m=53
